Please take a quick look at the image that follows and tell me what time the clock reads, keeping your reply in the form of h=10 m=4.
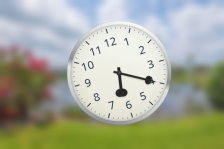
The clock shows h=6 m=20
